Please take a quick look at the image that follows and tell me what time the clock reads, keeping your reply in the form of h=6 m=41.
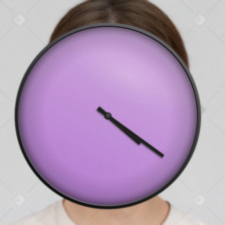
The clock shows h=4 m=21
